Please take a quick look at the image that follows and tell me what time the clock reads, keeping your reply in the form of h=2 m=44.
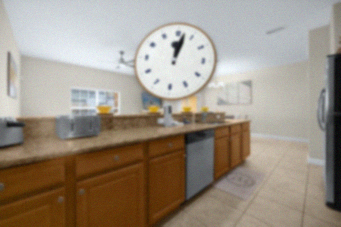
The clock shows h=12 m=2
